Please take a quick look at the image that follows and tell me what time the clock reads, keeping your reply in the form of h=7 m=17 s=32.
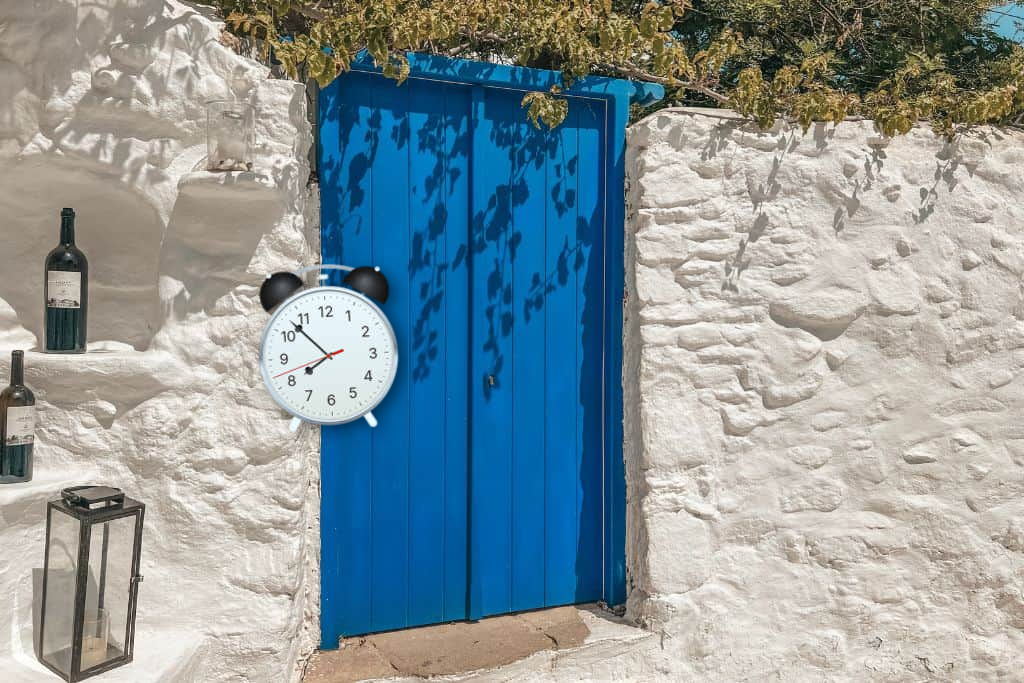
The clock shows h=7 m=52 s=42
